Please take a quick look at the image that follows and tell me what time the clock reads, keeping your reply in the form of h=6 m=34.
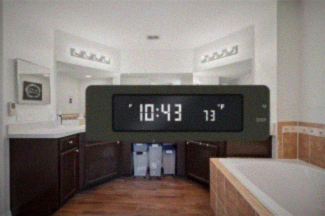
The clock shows h=10 m=43
